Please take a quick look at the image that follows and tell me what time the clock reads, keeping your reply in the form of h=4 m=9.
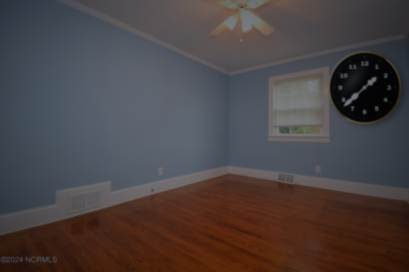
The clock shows h=1 m=38
